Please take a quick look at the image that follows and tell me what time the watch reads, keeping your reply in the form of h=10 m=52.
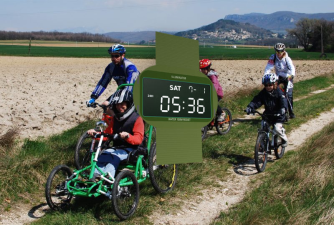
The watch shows h=5 m=36
